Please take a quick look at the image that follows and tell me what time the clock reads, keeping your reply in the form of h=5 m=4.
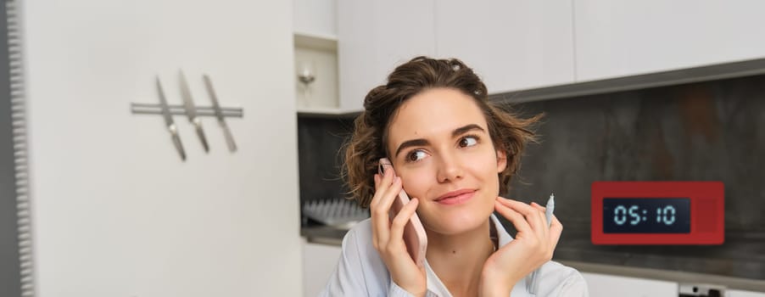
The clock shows h=5 m=10
